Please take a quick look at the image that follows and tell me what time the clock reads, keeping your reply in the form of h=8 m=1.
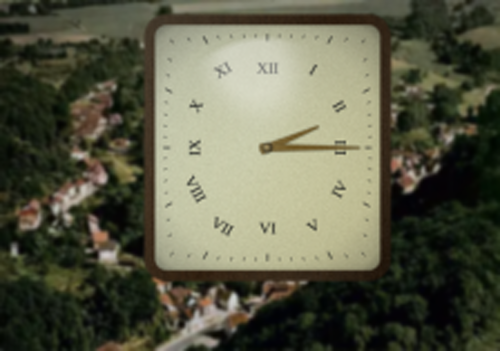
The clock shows h=2 m=15
